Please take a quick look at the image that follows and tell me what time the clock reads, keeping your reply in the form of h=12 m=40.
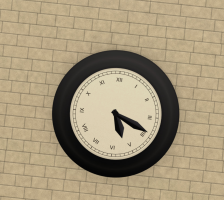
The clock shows h=5 m=19
